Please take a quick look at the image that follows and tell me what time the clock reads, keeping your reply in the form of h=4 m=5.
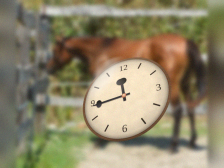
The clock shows h=11 m=44
